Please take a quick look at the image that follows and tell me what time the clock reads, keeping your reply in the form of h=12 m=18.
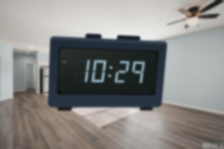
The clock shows h=10 m=29
